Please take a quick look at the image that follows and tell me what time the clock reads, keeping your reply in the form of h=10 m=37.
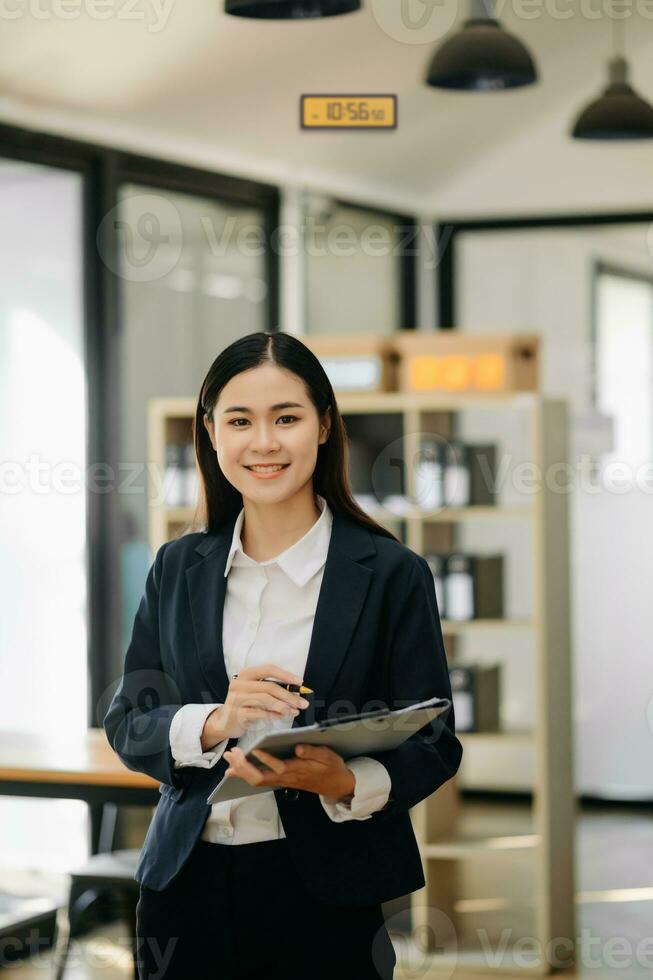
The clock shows h=10 m=56
